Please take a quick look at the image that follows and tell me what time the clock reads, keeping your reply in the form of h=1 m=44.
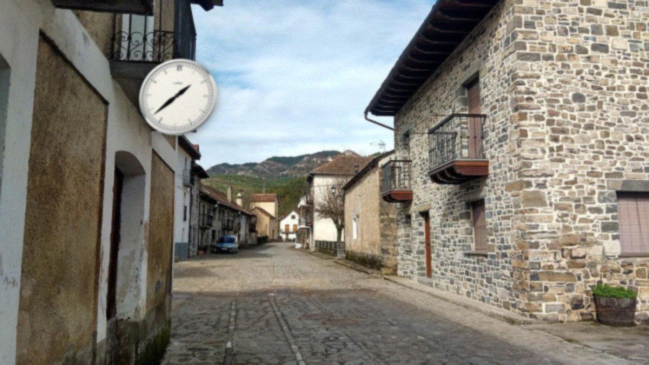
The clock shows h=1 m=38
